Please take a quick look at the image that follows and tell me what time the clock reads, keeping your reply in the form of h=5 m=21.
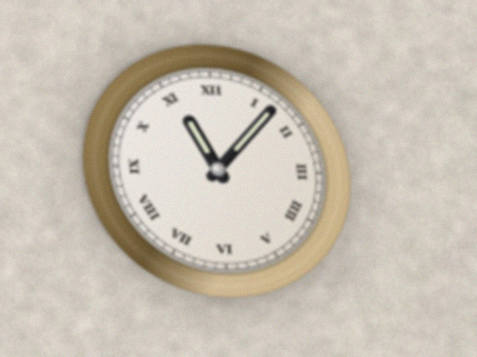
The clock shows h=11 m=7
